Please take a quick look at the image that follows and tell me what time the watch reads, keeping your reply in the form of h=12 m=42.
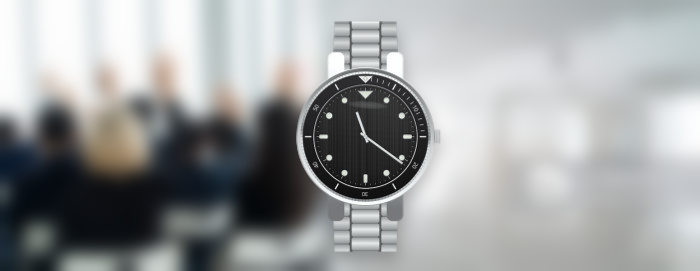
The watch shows h=11 m=21
